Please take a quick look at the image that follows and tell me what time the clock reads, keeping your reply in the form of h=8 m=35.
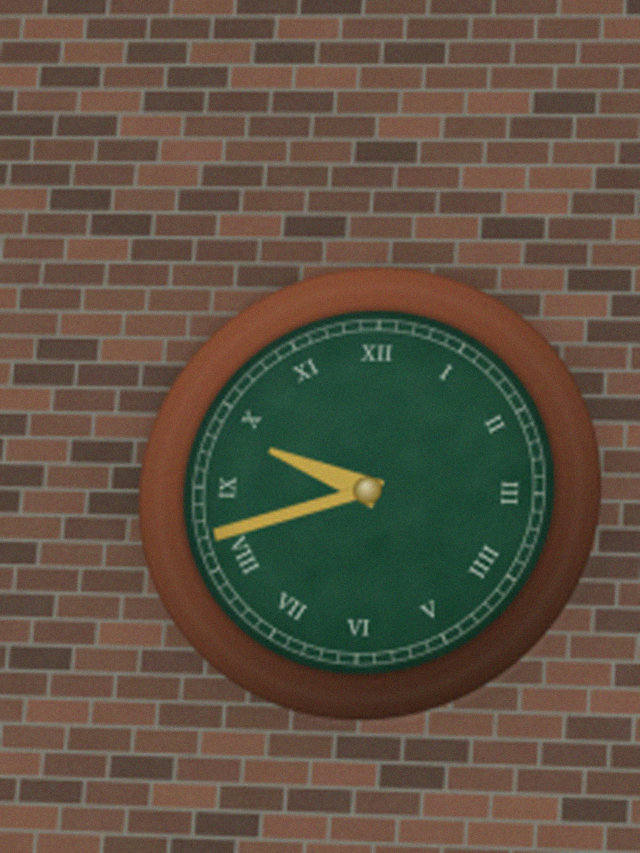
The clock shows h=9 m=42
